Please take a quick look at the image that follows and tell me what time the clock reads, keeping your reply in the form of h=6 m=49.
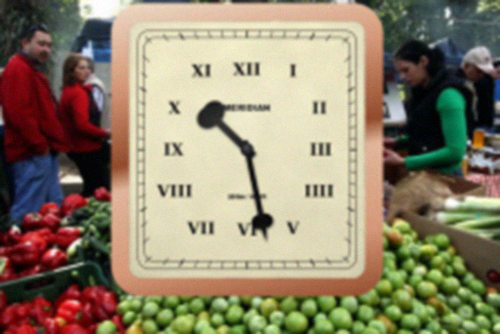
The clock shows h=10 m=28
